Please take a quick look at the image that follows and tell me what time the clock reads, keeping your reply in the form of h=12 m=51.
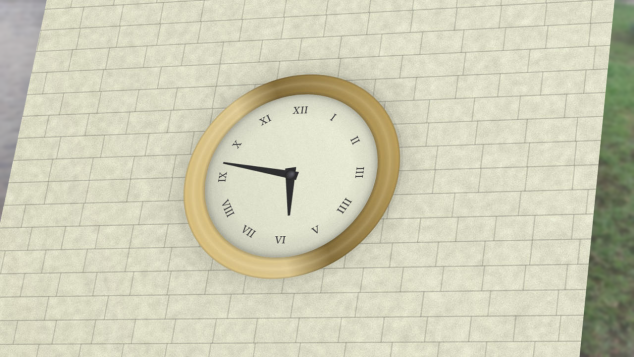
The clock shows h=5 m=47
